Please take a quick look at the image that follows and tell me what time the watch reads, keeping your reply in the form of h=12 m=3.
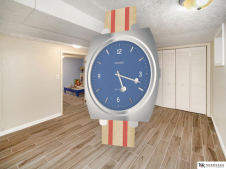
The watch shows h=5 m=18
